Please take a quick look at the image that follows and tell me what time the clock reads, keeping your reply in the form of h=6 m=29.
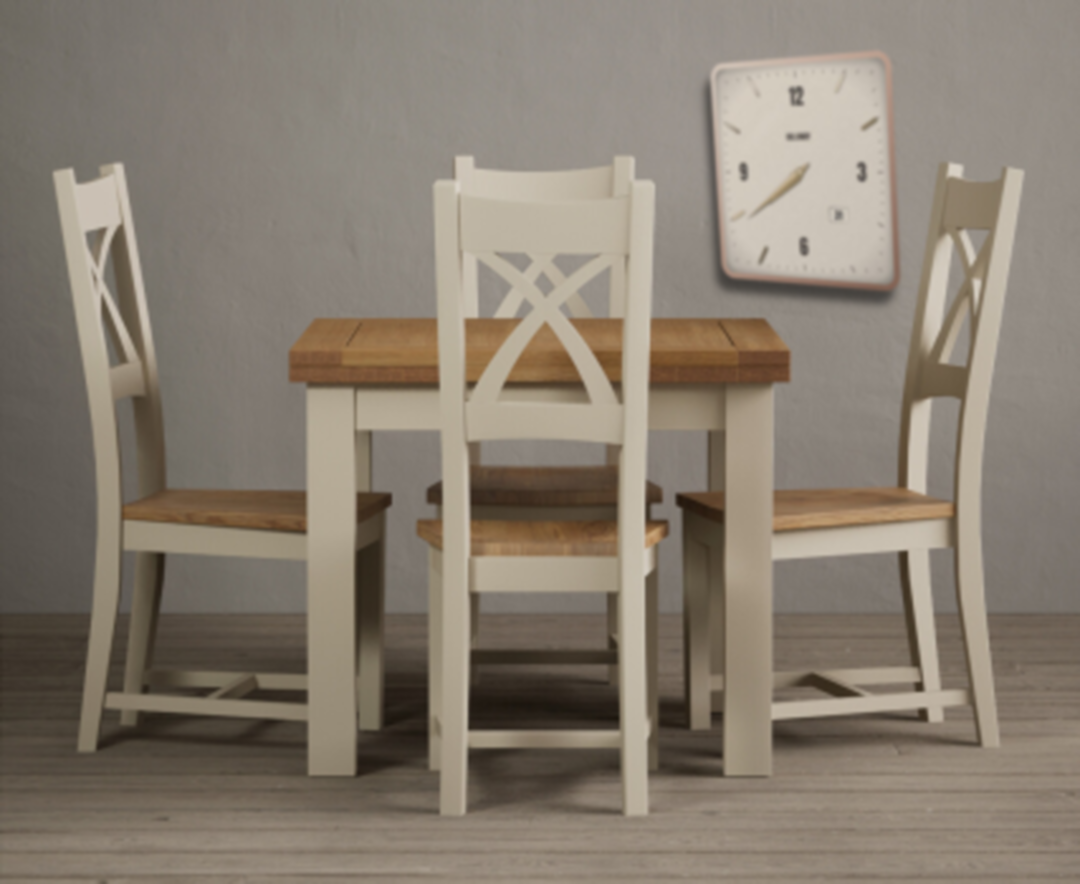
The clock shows h=7 m=39
